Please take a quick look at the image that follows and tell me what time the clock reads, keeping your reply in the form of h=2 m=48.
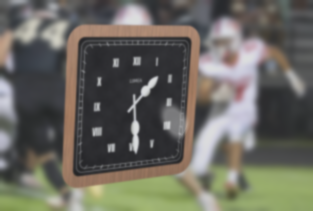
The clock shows h=1 m=29
